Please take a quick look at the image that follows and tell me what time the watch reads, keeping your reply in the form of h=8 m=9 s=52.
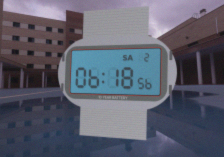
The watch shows h=6 m=18 s=56
